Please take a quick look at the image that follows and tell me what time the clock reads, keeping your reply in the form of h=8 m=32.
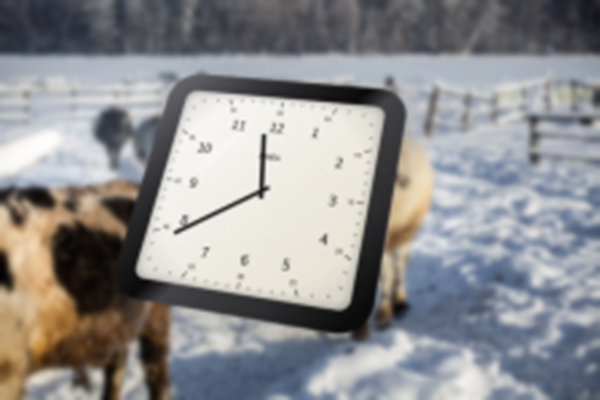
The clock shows h=11 m=39
